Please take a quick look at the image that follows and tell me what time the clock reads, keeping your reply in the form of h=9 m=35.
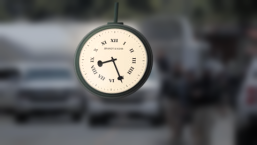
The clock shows h=8 m=26
